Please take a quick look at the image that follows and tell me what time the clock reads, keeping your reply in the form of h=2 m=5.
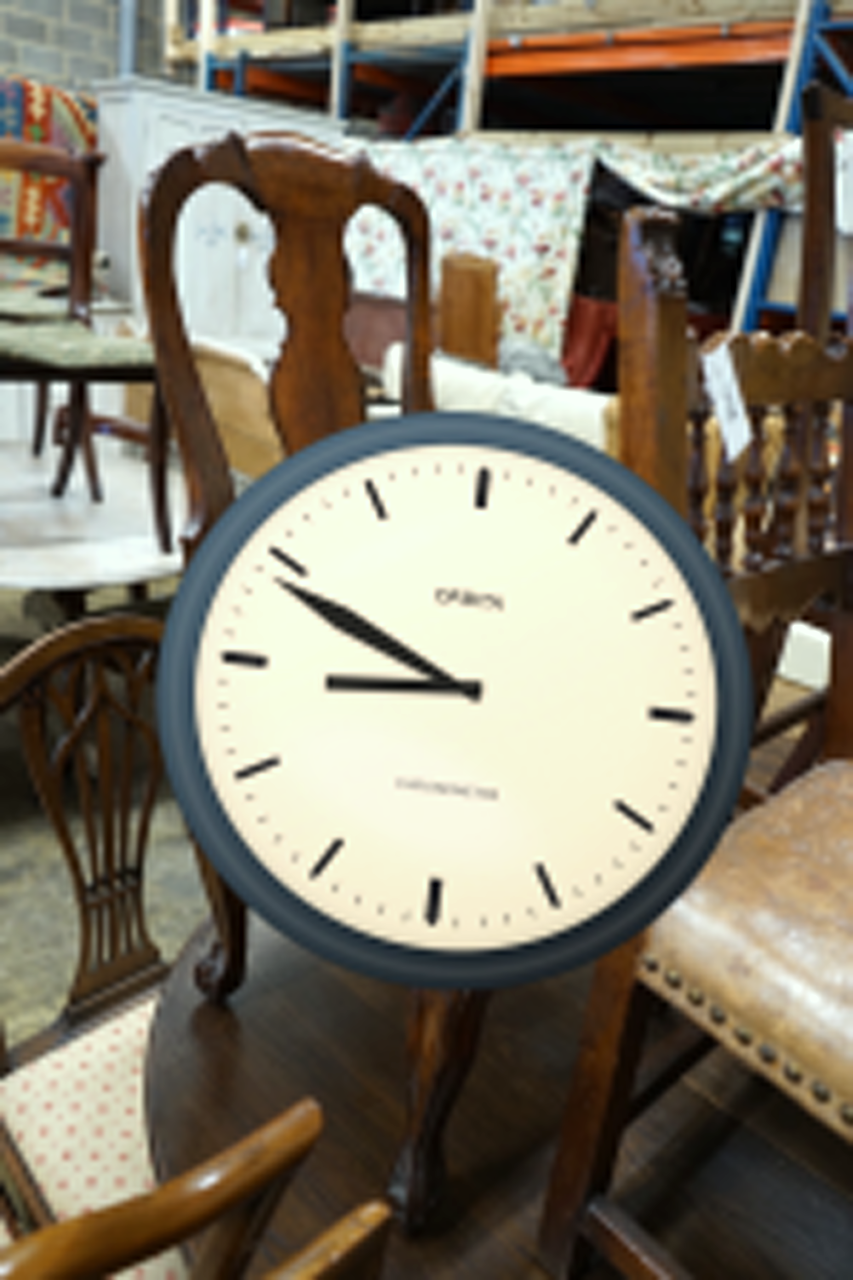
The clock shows h=8 m=49
